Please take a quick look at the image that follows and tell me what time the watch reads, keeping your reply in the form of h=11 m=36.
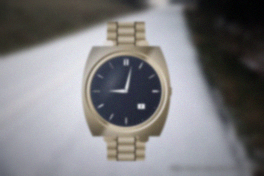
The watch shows h=9 m=2
